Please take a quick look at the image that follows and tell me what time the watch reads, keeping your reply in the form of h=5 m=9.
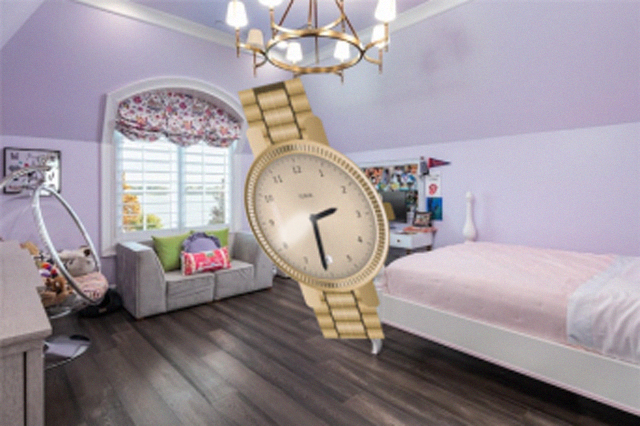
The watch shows h=2 m=31
